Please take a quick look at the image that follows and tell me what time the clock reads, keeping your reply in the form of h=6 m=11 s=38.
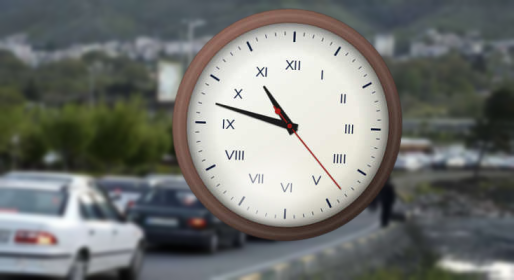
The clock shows h=10 m=47 s=23
